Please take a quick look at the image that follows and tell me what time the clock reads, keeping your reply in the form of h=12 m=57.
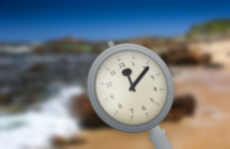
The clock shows h=12 m=11
